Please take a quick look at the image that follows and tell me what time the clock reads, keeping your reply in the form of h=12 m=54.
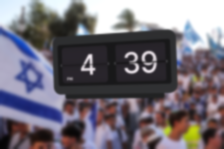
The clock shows h=4 m=39
